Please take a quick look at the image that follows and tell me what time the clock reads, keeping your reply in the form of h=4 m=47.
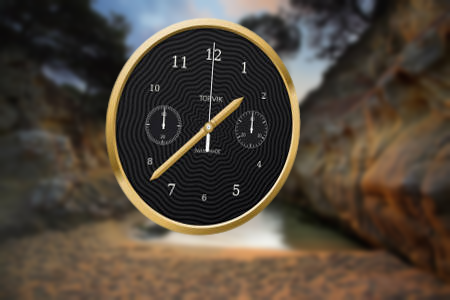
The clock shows h=1 m=38
